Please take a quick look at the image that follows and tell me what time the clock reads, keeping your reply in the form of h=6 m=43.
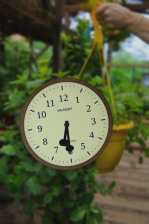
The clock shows h=6 m=30
